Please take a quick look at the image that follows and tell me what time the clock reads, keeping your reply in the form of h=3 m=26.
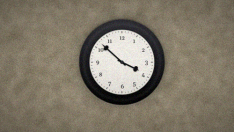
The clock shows h=3 m=52
